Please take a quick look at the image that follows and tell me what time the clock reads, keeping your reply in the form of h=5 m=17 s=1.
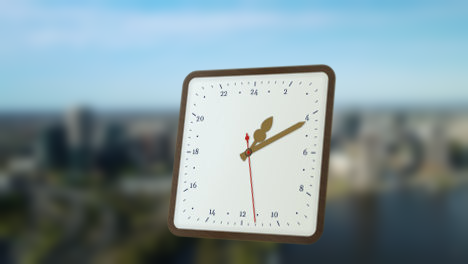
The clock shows h=2 m=10 s=28
